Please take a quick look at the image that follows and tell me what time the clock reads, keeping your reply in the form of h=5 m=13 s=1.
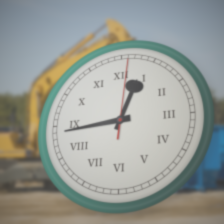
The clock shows h=12 m=44 s=1
